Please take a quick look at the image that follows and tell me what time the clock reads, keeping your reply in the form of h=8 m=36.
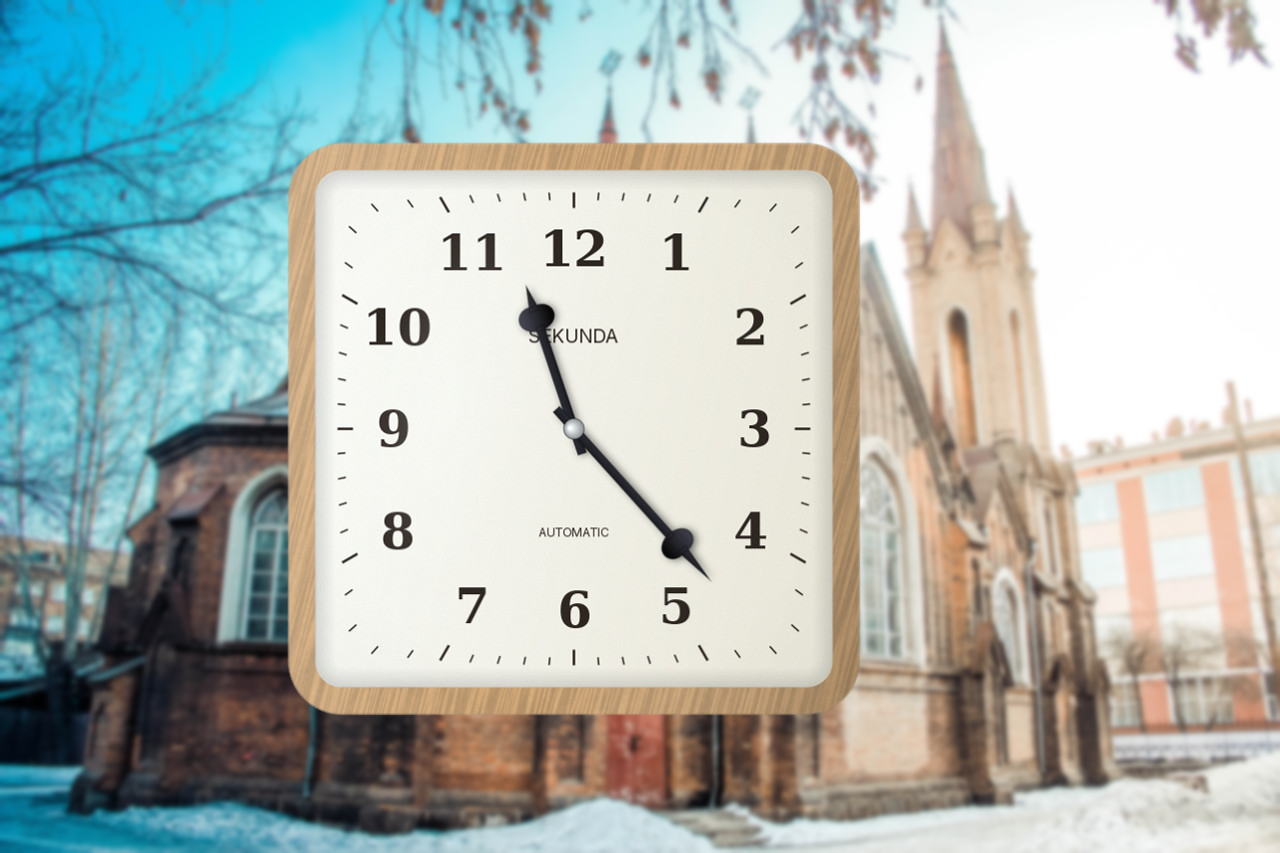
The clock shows h=11 m=23
